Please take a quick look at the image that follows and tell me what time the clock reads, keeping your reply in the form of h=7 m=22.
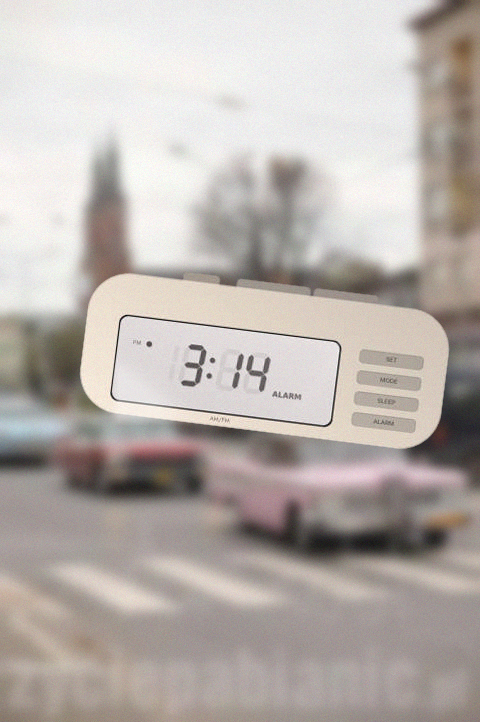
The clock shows h=3 m=14
